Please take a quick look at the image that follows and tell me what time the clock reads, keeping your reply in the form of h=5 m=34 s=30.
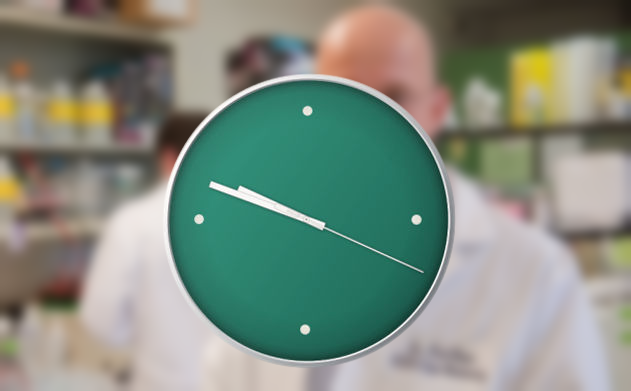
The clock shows h=9 m=48 s=19
